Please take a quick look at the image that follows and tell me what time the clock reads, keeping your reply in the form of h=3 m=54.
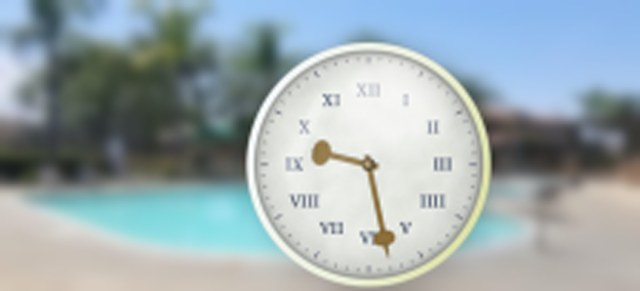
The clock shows h=9 m=28
